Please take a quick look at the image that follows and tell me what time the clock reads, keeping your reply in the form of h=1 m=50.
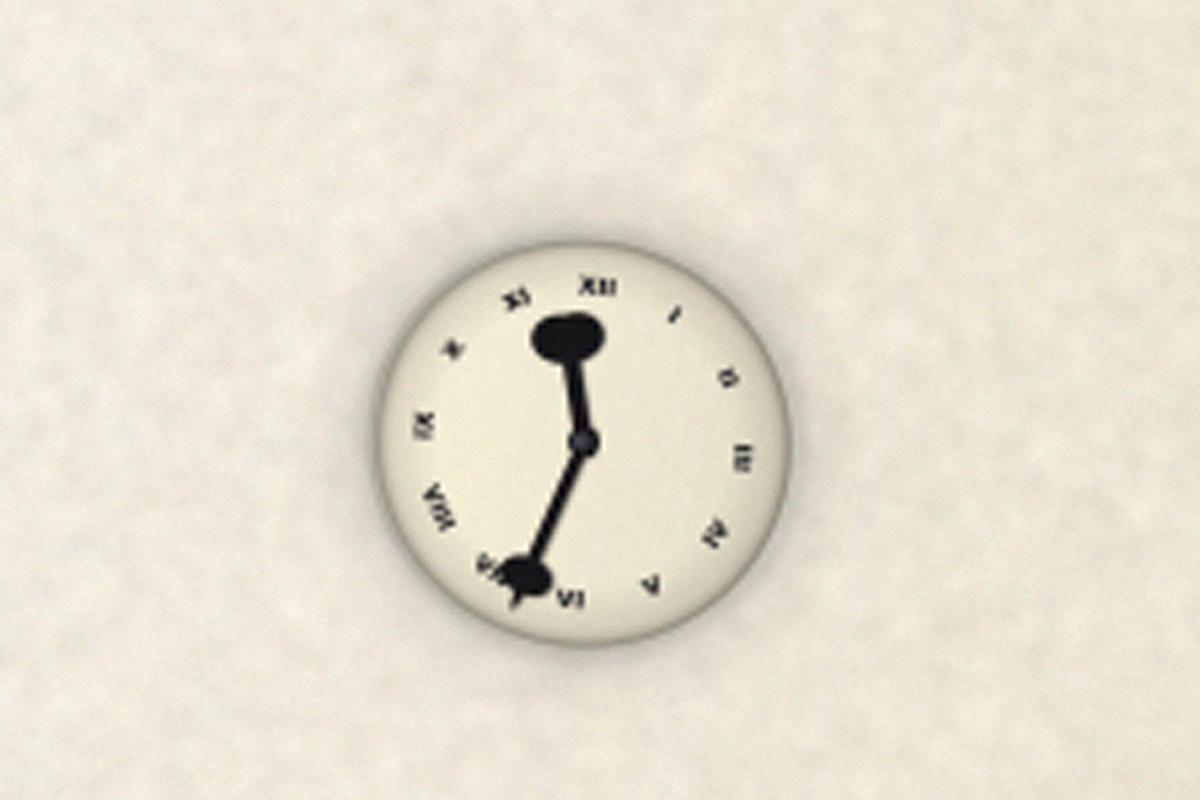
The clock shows h=11 m=33
